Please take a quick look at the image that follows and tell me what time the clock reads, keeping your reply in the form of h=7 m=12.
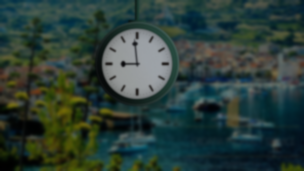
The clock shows h=8 m=59
